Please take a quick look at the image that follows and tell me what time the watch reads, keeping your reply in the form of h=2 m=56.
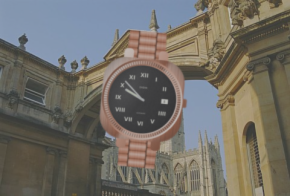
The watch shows h=9 m=52
